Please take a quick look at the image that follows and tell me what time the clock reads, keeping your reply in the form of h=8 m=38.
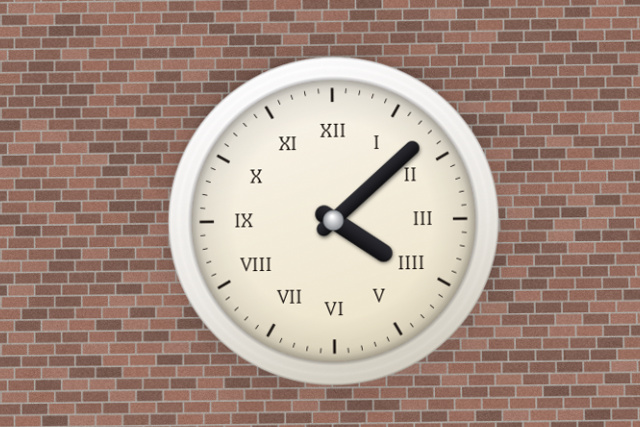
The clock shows h=4 m=8
